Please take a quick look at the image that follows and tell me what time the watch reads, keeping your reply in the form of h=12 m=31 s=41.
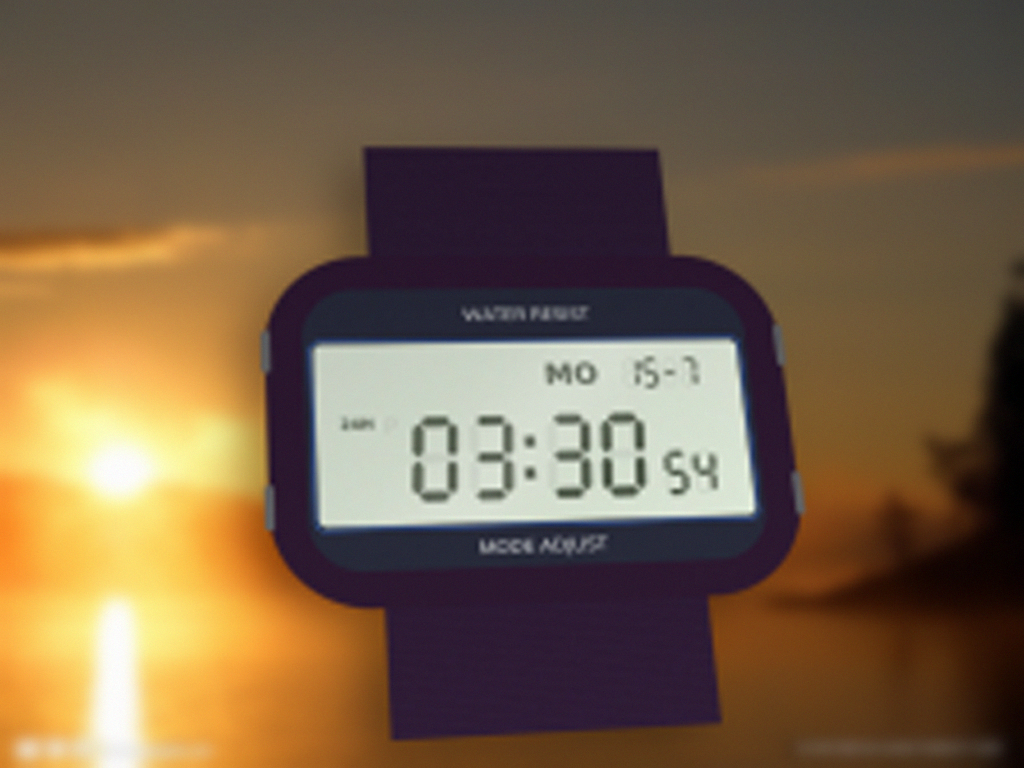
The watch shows h=3 m=30 s=54
